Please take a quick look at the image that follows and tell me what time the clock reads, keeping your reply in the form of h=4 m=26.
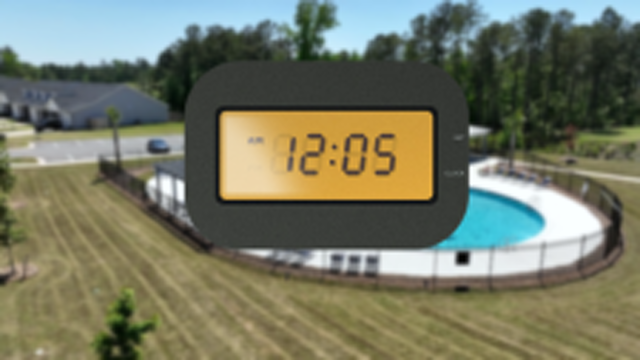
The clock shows h=12 m=5
